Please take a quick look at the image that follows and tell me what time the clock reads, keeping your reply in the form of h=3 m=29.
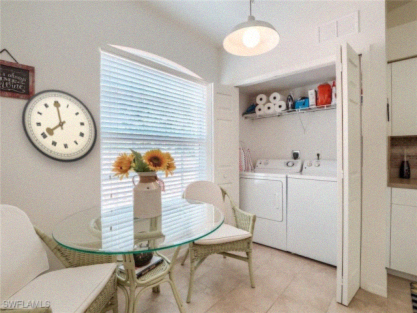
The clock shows h=8 m=0
